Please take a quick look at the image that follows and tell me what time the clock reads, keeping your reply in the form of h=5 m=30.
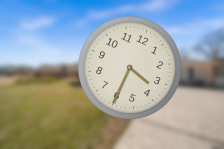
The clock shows h=3 m=30
